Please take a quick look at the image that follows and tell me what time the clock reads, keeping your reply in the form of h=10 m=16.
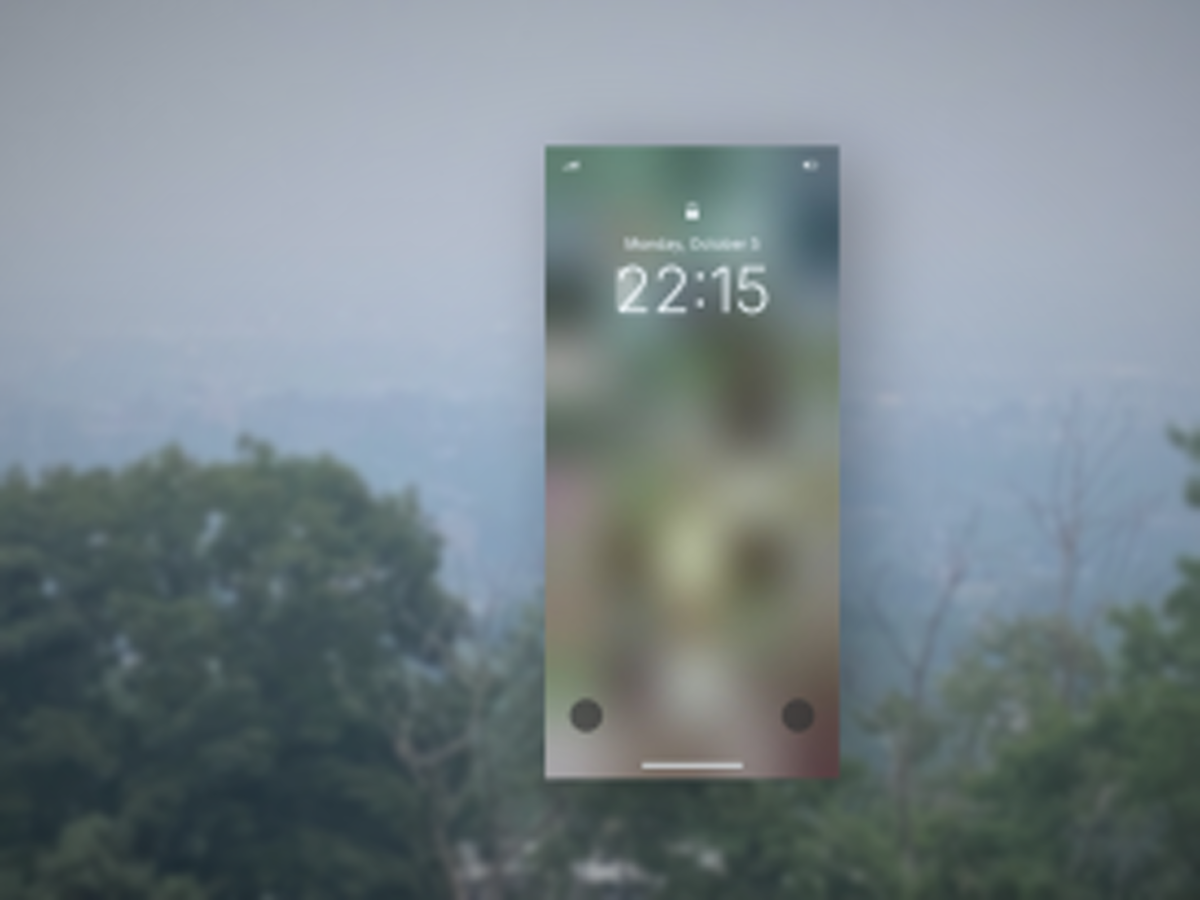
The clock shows h=22 m=15
